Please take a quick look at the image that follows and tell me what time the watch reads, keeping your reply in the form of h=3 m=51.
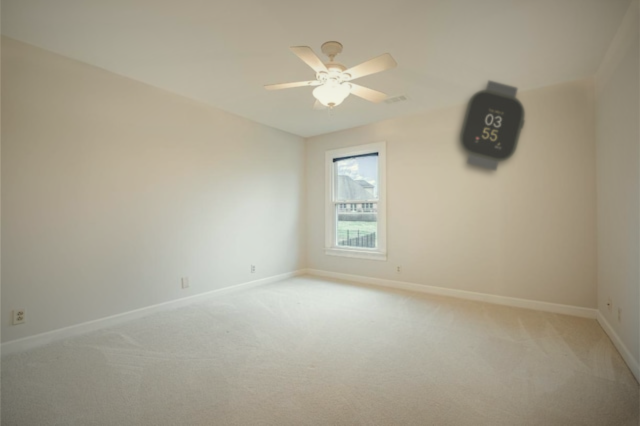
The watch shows h=3 m=55
